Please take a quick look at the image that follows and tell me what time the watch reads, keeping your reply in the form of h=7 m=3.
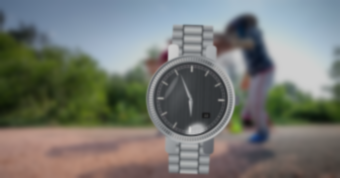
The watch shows h=5 m=56
